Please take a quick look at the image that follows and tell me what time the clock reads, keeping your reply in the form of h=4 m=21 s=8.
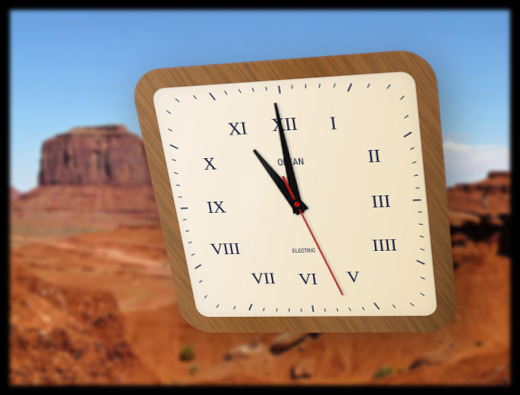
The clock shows h=10 m=59 s=27
